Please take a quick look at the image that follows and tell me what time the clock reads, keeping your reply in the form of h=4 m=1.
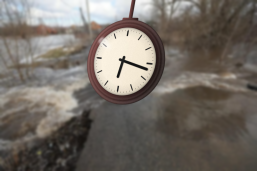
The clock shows h=6 m=17
